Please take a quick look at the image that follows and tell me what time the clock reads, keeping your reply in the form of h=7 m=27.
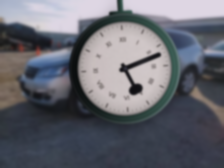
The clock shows h=5 m=12
